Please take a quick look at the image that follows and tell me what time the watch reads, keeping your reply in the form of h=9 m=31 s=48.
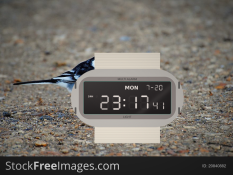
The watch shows h=23 m=17 s=41
